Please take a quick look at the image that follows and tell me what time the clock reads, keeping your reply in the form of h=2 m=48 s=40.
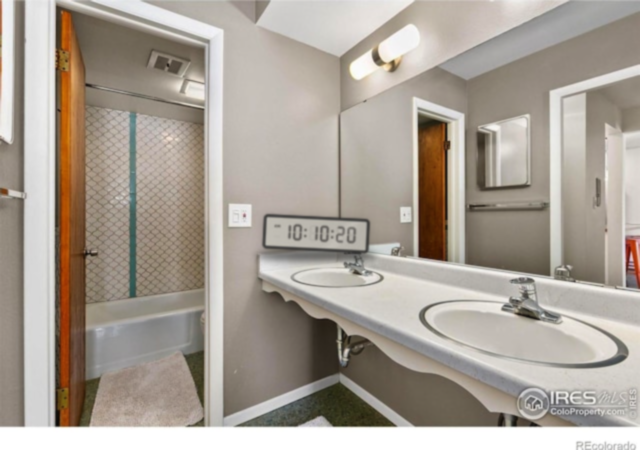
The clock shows h=10 m=10 s=20
